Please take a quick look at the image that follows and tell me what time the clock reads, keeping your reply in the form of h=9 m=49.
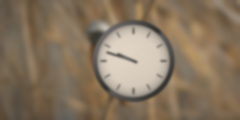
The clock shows h=9 m=48
